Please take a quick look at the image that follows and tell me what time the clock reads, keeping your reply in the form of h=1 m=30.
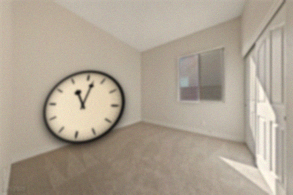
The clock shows h=11 m=2
